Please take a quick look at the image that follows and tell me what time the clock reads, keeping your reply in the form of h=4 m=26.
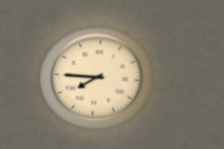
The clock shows h=7 m=45
